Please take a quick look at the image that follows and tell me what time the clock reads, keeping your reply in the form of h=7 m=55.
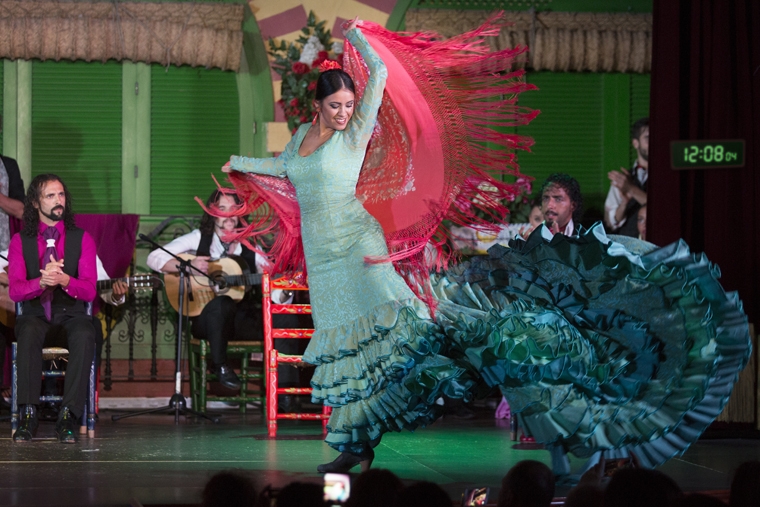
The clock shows h=12 m=8
